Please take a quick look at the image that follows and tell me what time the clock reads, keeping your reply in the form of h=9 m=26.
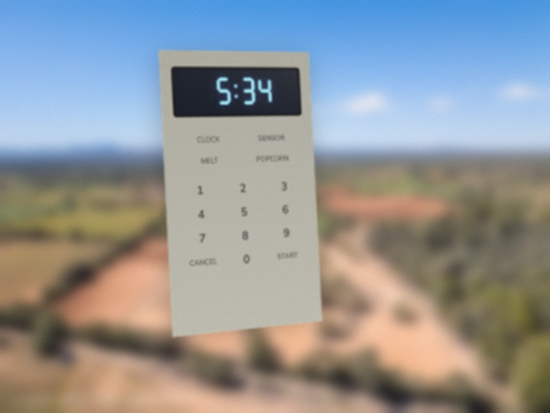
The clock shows h=5 m=34
